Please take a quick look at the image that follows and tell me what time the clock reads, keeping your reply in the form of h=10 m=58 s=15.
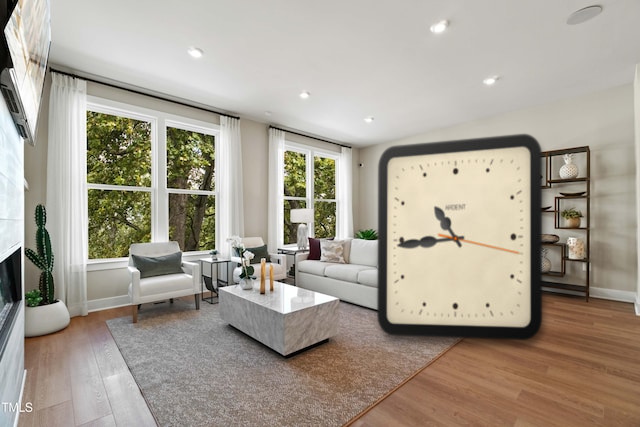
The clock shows h=10 m=44 s=17
